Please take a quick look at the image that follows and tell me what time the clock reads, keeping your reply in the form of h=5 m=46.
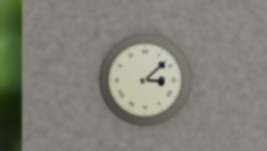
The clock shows h=3 m=8
